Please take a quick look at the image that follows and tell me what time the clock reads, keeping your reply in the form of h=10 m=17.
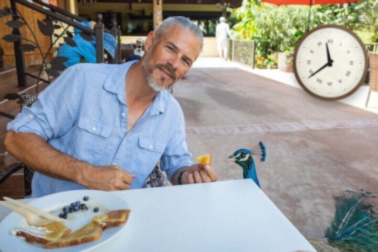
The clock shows h=11 m=39
